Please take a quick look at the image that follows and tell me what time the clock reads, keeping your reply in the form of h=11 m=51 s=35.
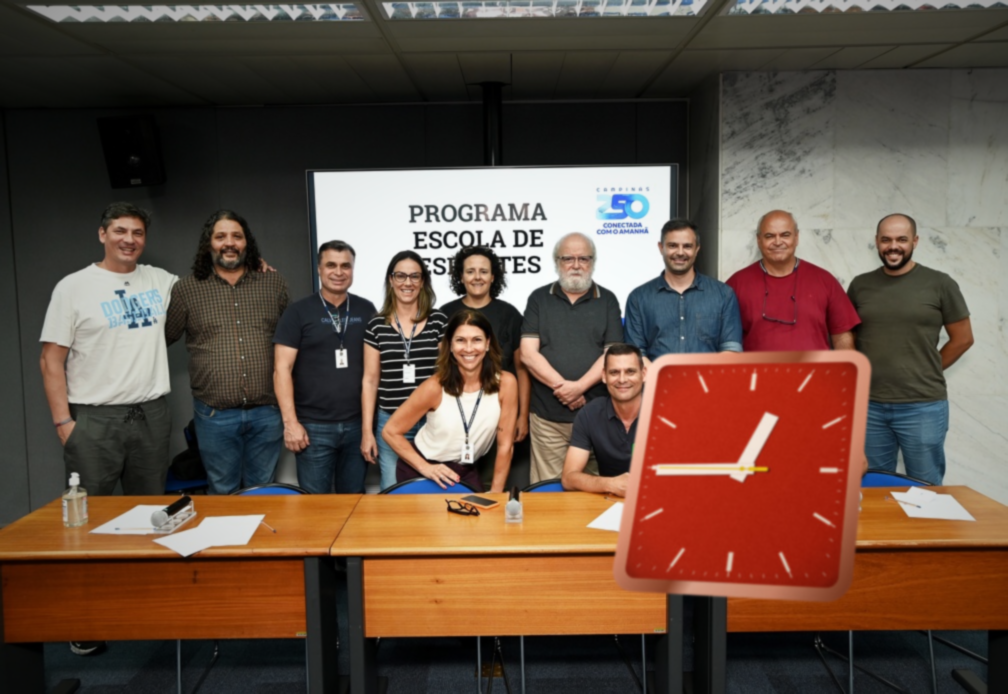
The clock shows h=12 m=44 s=45
